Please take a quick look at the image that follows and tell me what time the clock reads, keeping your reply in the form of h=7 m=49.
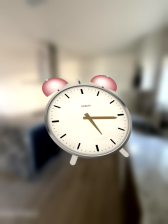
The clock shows h=5 m=16
